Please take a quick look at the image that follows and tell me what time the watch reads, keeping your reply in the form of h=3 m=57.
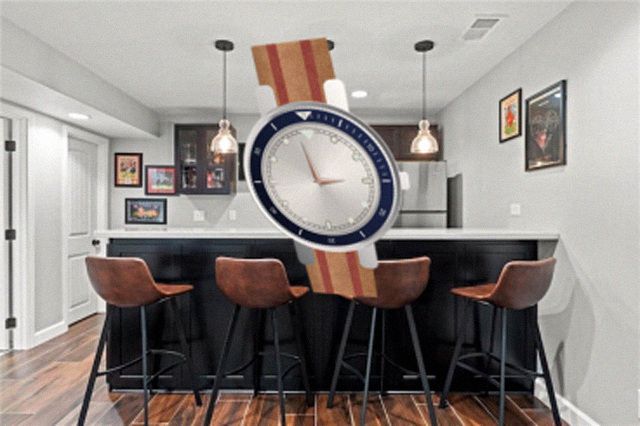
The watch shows h=2 m=58
